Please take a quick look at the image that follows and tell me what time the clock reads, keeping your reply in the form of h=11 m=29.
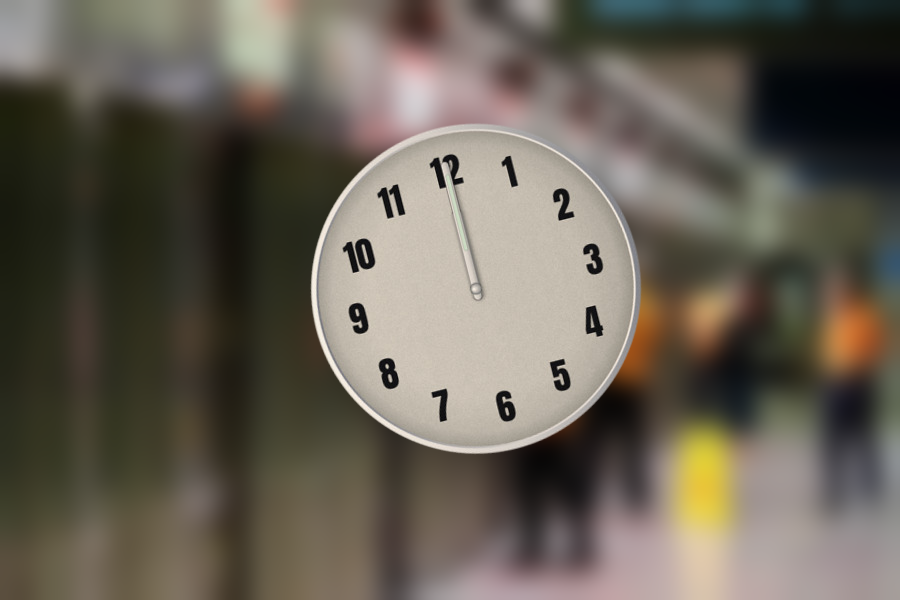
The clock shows h=12 m=0
